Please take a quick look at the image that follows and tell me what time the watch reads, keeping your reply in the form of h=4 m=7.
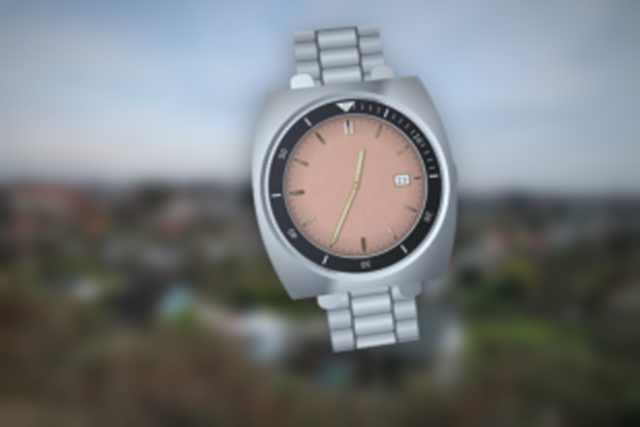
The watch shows h=12 m=35
